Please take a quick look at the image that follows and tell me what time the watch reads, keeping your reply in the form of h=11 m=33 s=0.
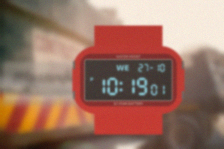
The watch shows h=10 m=19 s=1
